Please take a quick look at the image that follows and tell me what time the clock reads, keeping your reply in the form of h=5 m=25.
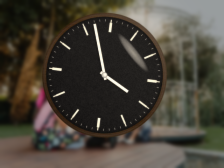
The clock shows h=3 m=57
